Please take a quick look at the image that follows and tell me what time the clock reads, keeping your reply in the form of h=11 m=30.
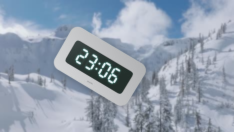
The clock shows h=23 m=6
